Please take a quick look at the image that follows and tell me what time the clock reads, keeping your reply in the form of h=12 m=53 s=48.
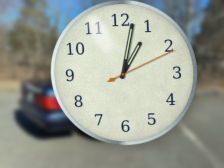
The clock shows h=1 m=2 s=11
